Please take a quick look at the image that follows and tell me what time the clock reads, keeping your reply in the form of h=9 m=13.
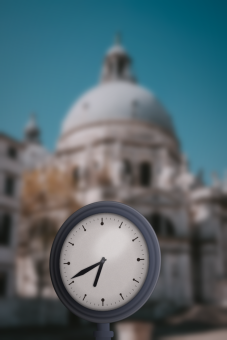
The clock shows h=6 m=41
